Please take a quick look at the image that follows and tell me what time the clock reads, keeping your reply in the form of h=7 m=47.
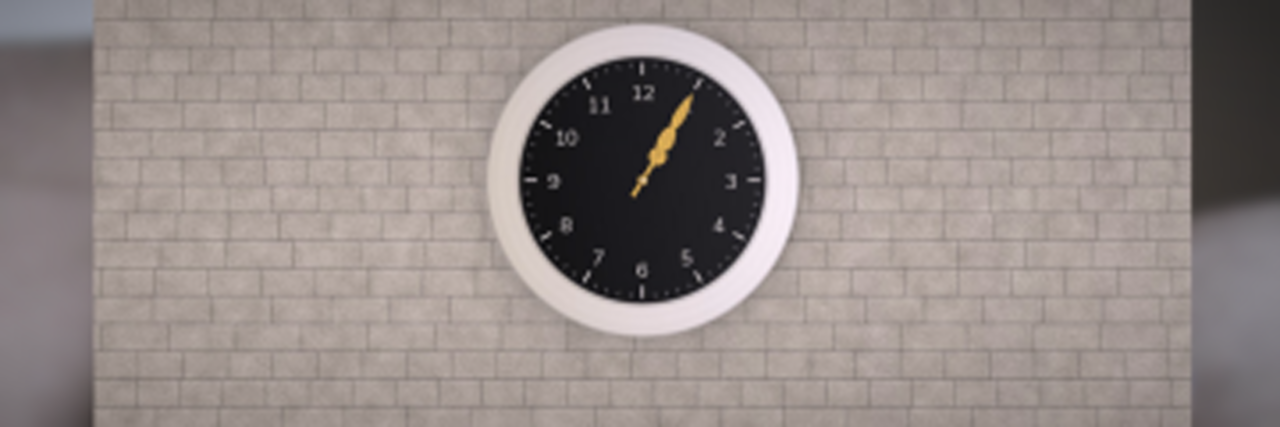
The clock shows h=1 m=5
